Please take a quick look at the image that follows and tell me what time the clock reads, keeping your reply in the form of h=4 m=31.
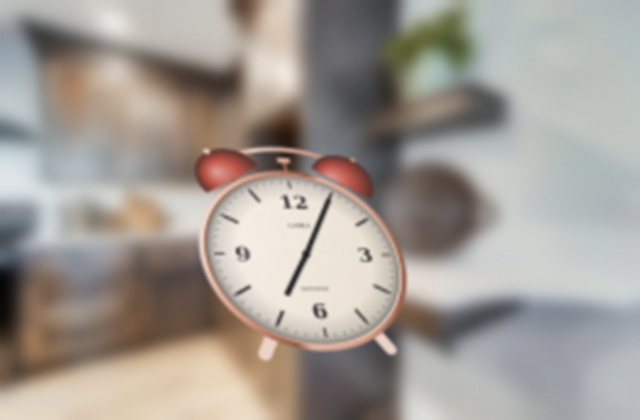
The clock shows h=7 m=5
